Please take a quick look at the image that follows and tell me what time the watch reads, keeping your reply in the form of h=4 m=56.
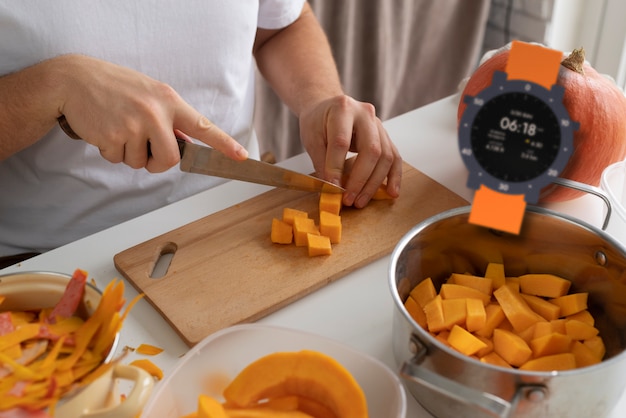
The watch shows h=6 m=18
